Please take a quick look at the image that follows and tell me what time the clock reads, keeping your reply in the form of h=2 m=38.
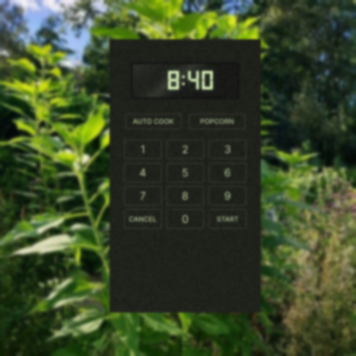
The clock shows h=8 m=40
